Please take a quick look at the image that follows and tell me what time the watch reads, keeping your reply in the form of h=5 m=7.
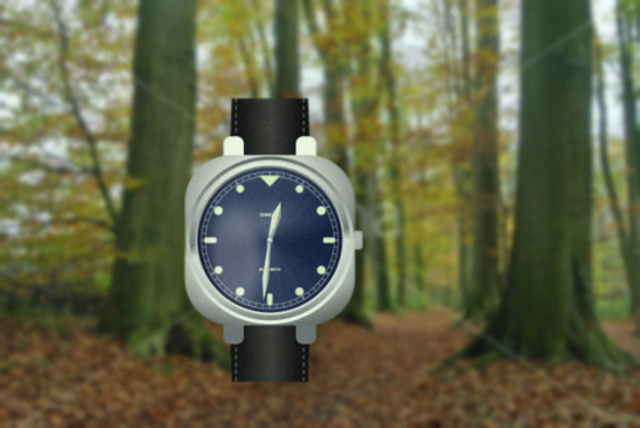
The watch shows h=12 m=31
